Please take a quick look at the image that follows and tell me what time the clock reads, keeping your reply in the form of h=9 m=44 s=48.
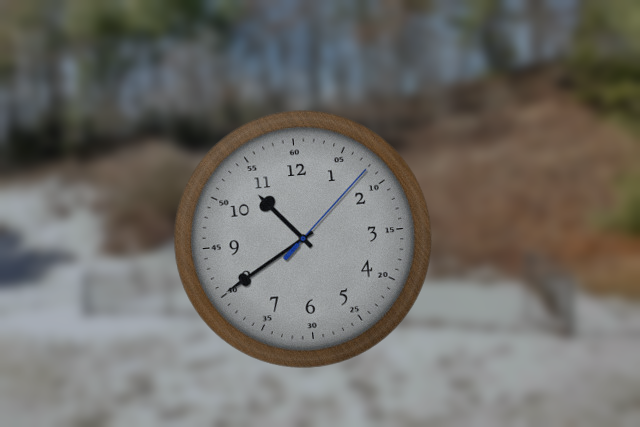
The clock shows h=10 m=40 s=8
